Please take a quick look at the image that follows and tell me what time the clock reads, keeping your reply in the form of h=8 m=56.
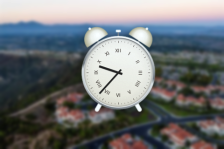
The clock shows h=9 m=37
